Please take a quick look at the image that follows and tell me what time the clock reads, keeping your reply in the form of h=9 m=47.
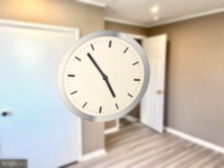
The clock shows h=4 m=53
